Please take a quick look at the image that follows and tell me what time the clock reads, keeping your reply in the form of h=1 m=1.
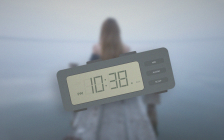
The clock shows h=10 m=38
